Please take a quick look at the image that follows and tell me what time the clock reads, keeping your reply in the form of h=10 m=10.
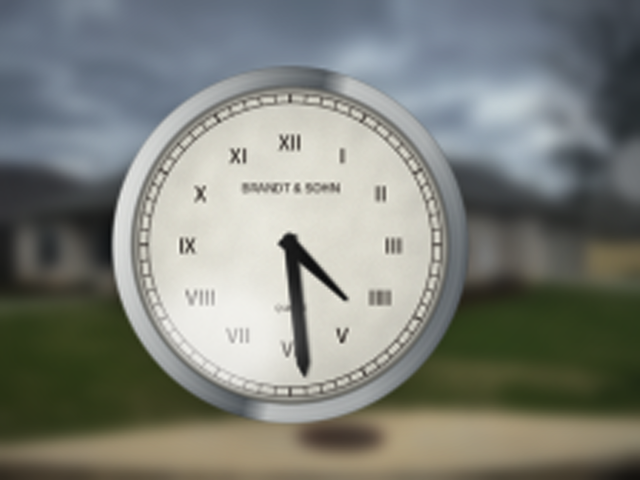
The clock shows h=4 m=29
